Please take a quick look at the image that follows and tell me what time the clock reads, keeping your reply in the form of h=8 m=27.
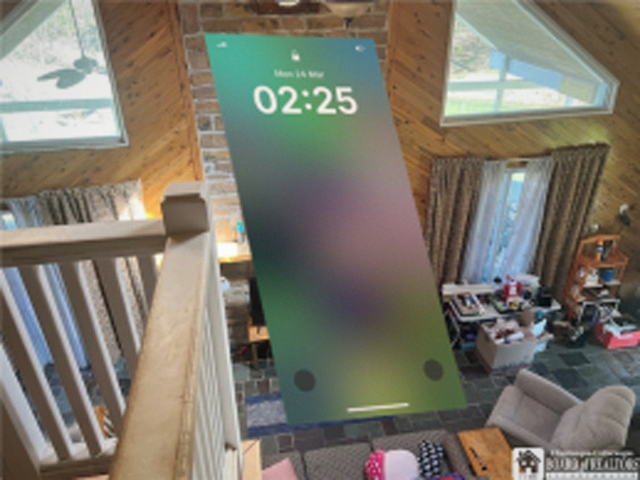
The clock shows h=2 m=25
